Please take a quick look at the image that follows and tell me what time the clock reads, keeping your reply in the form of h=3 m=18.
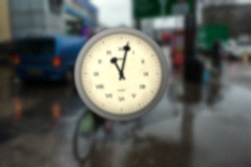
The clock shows h=11 m=2
